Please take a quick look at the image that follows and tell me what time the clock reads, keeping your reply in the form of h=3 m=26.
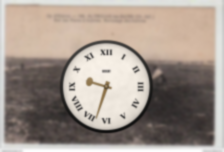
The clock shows h=9 m=33
